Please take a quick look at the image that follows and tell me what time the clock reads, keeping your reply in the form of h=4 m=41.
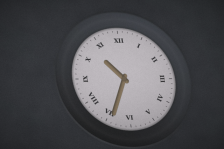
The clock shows h=10 m=34
